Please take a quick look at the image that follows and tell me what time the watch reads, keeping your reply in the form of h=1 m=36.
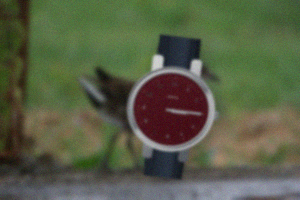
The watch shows h=3 m=15
